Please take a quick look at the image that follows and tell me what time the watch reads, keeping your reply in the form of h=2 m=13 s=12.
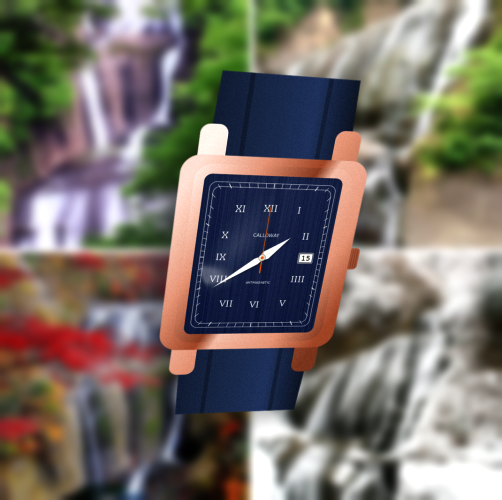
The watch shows h=1 m=39 s=0
